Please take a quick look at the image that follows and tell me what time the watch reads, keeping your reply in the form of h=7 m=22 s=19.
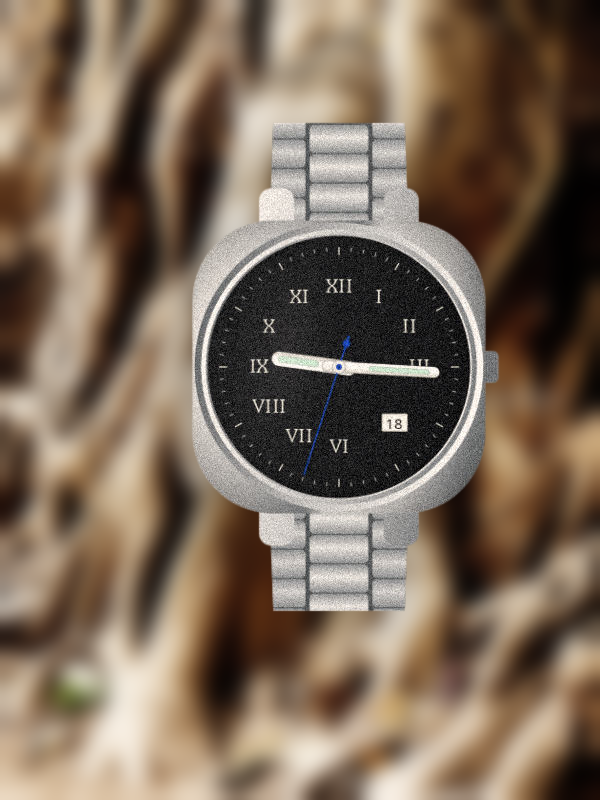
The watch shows h=9 m=15 s=33
